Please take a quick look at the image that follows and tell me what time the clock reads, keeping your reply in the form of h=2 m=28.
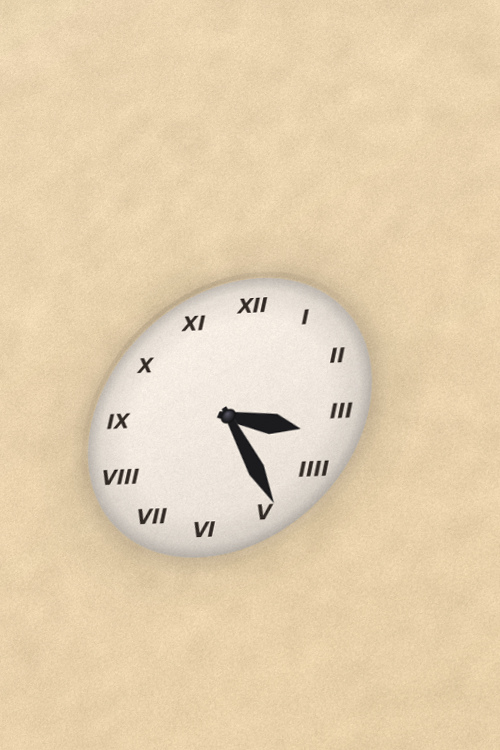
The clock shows h=3 m=24
